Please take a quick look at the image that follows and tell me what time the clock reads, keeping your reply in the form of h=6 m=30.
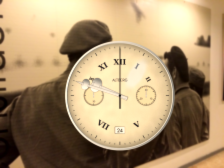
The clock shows h=9 m=48
